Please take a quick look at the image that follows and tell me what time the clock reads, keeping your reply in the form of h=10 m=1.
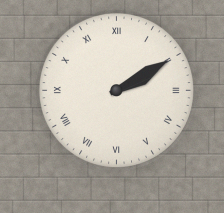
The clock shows h=2 m=10
